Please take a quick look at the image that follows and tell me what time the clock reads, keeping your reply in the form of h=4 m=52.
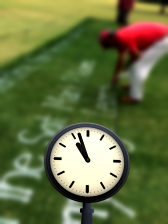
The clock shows h=10 m=57
